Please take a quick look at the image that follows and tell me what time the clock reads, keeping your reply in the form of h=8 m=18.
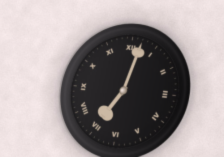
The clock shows h=7 m=2
